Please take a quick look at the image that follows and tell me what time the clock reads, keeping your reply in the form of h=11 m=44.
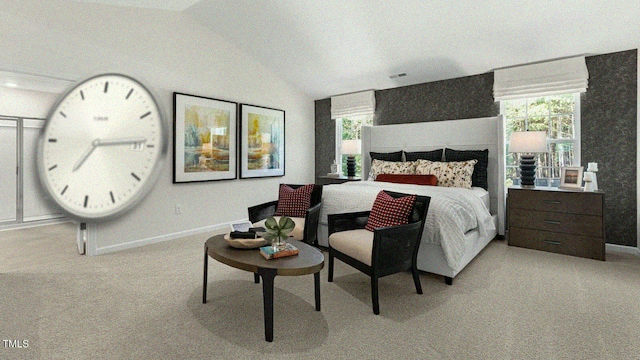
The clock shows h=7 m=14
